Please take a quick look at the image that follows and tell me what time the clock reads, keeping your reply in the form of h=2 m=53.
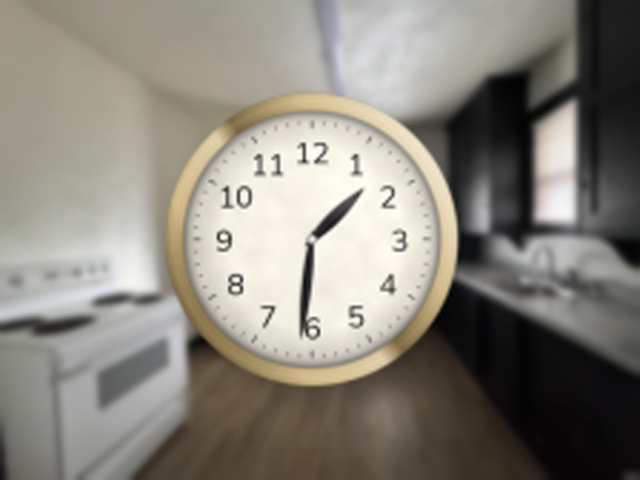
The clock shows h=1 m=31
